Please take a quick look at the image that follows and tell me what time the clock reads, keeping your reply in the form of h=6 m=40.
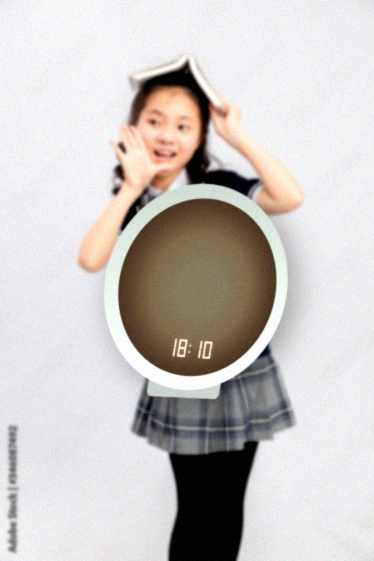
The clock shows h=18 m=10
